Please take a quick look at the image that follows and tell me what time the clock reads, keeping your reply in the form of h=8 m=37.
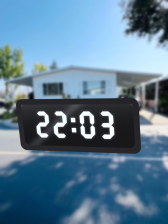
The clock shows h=22 m=3
